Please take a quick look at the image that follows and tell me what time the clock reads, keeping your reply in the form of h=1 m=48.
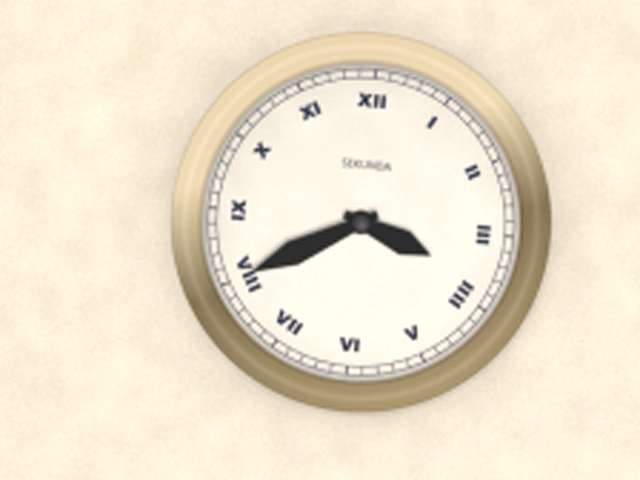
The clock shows h=3 m=40
